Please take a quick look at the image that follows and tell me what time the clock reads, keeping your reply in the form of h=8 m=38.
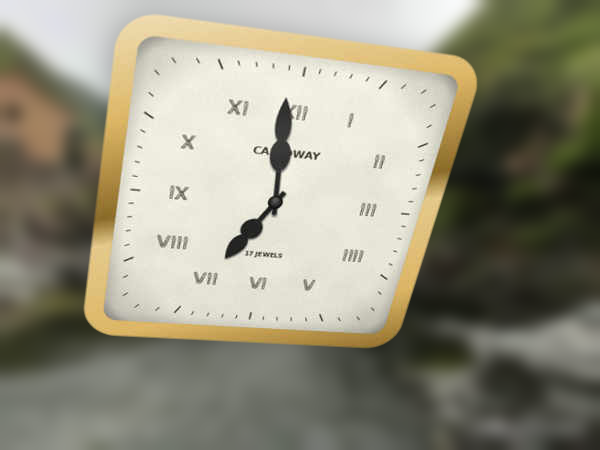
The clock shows h=6 m=59
